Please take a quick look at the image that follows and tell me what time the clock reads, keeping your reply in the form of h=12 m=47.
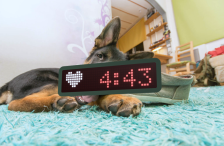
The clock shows h=4 m=43
